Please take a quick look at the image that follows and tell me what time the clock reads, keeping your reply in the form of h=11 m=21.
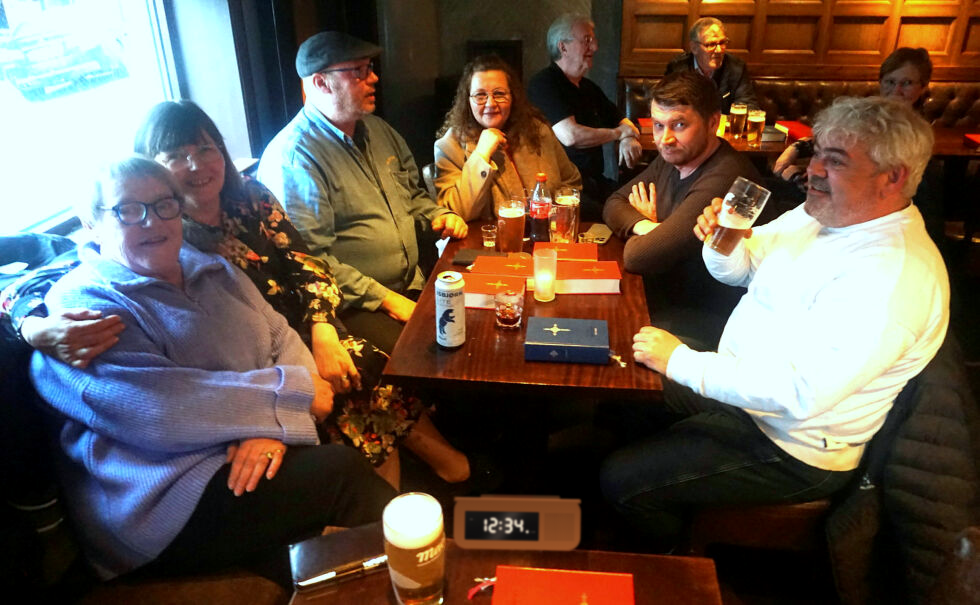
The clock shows h=12 m=34
